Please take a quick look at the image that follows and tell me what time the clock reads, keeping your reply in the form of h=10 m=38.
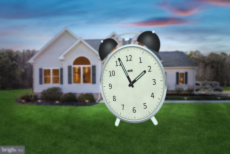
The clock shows h=1 m=56
